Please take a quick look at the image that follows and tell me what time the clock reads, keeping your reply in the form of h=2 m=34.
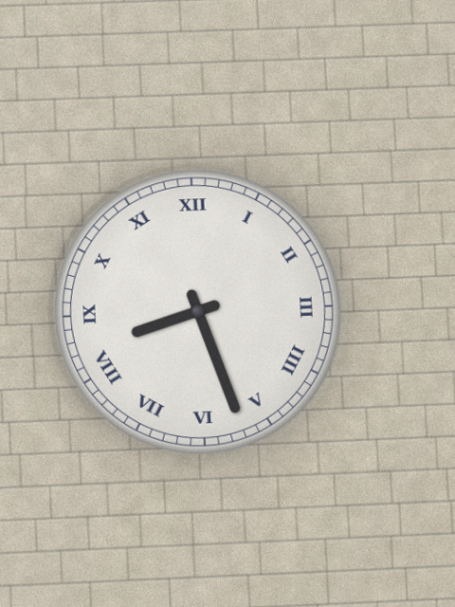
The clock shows h=8 m=27
